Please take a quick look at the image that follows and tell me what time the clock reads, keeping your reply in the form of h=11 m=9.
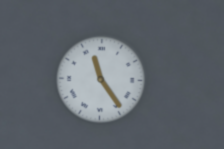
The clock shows h=11 m=24
